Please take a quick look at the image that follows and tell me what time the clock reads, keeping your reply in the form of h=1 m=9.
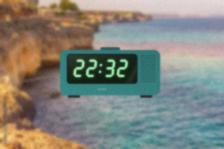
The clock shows h=22 m=32
